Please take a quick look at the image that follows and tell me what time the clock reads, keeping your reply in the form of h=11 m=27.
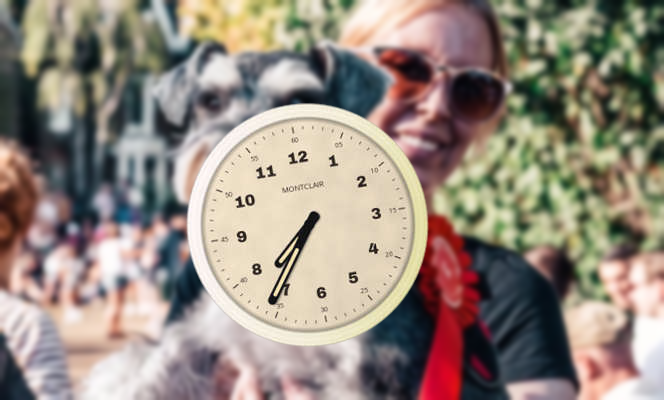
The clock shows h=7 m=36
